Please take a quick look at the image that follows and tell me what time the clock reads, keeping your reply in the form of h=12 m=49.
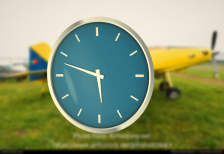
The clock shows h=5 m=48
